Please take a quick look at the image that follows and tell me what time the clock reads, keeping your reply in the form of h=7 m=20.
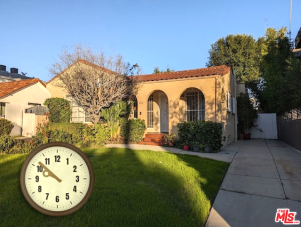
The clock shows h=9 m=52
